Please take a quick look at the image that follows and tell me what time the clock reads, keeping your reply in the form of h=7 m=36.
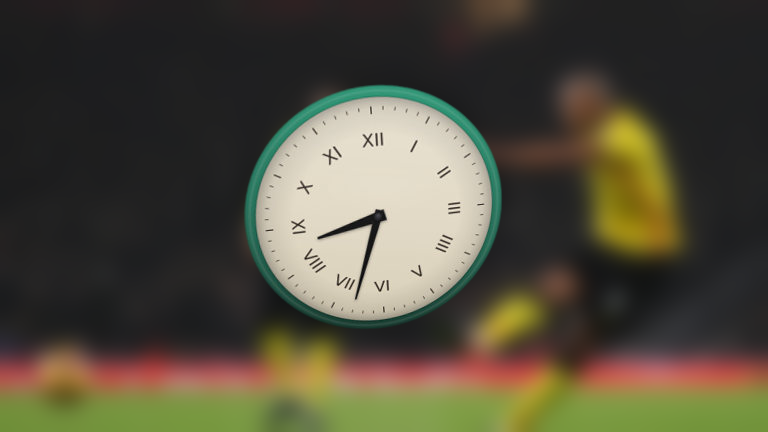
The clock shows h=8 m=33
